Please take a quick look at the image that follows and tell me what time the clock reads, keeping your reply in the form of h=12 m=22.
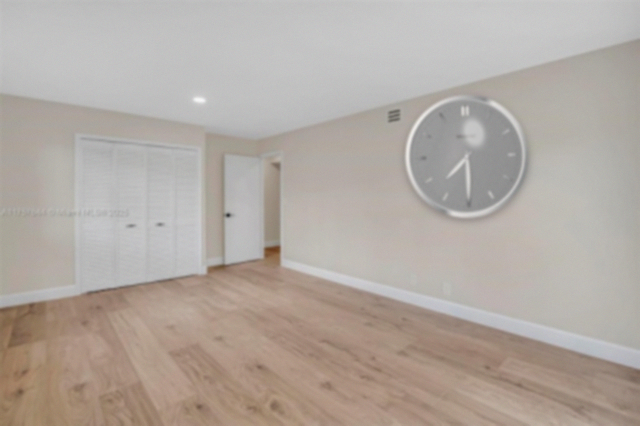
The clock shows h=7 m=30
